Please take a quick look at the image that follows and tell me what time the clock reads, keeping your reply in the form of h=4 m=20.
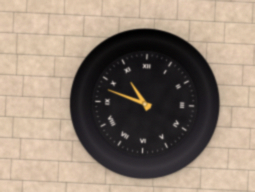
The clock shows h=10 m=48
